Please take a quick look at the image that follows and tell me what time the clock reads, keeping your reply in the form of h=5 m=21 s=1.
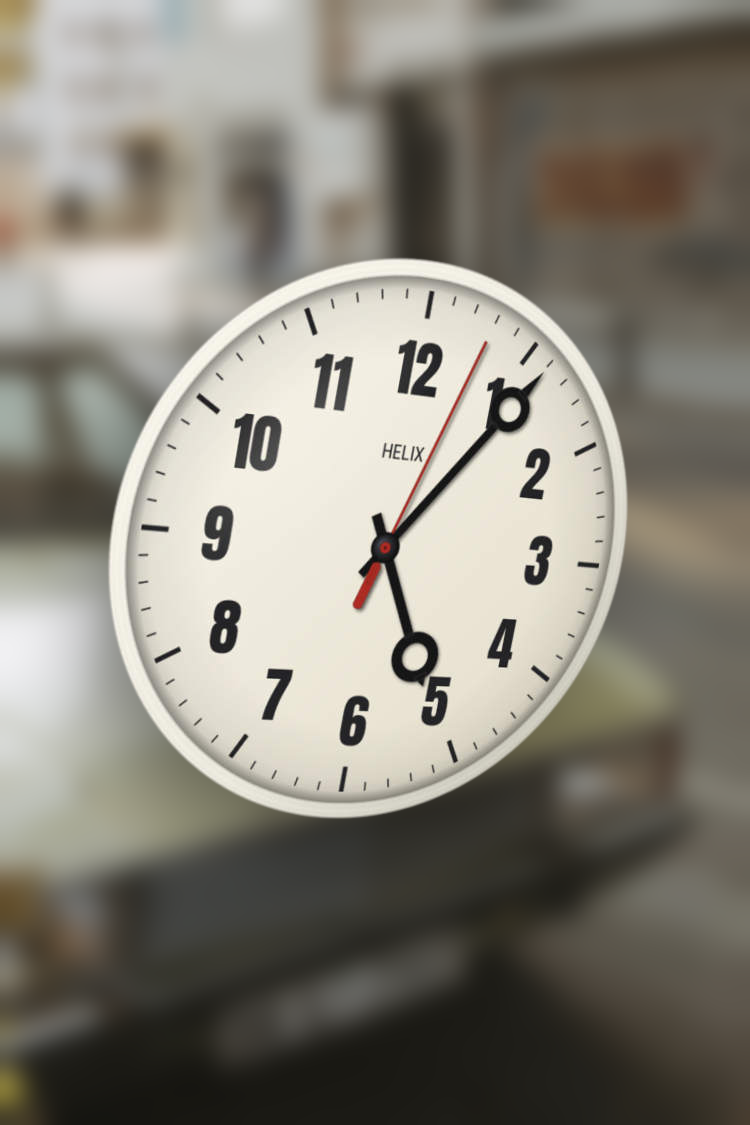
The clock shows h=5 m=6 s=3
